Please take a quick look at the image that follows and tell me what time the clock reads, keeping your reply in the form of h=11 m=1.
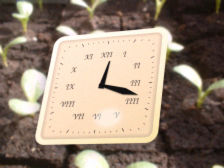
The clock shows h=12 m=18
